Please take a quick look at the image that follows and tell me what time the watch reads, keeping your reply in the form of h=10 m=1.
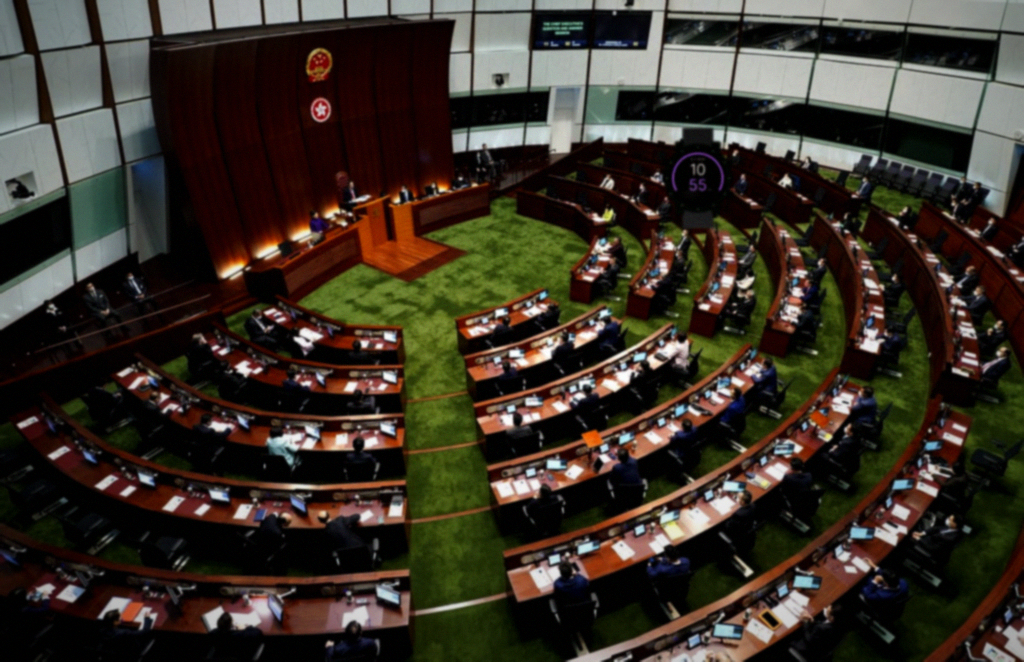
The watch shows h=10 m=55
